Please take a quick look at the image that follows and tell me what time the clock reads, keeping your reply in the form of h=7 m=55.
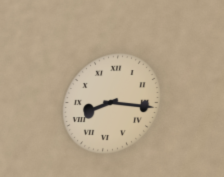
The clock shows h=8 m=16
